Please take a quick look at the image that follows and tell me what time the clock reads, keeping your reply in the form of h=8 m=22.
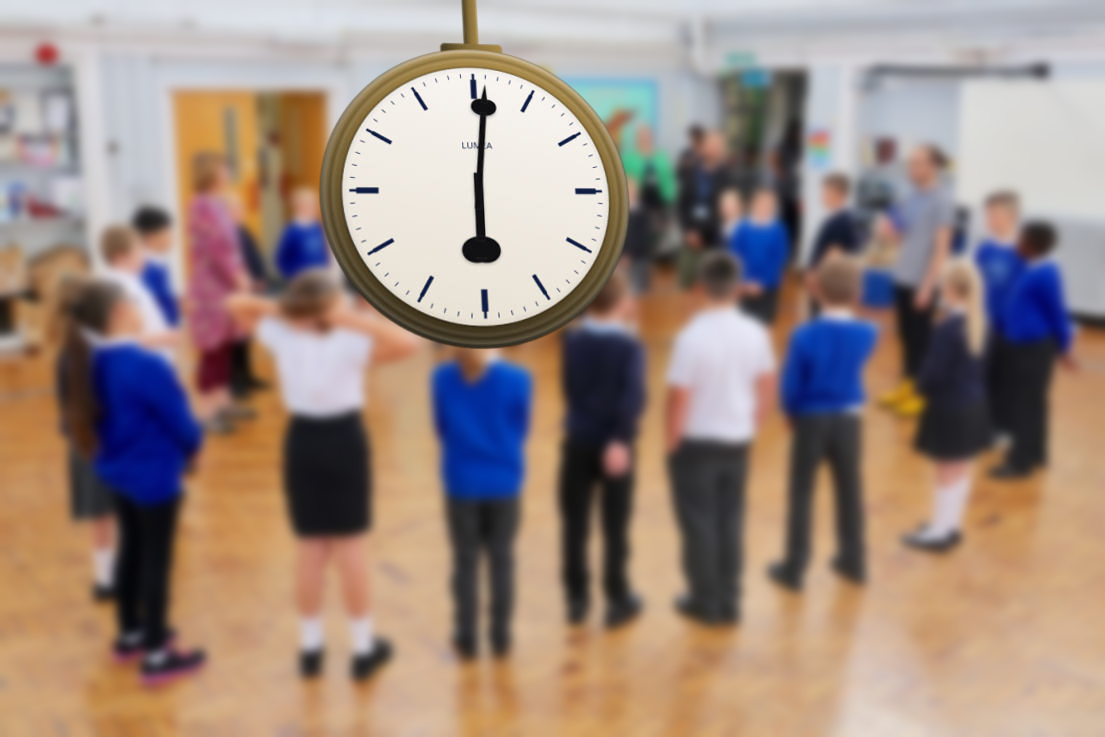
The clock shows h=6 m=1
